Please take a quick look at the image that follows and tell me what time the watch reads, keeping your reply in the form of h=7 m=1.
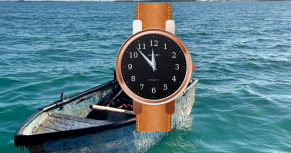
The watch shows h=11 m=53
